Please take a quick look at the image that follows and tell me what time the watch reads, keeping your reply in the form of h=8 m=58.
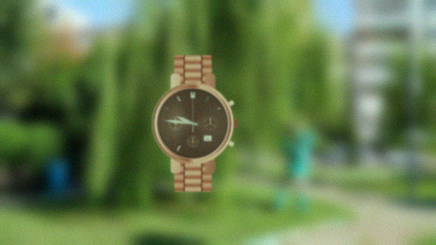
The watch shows h=9 m=46
